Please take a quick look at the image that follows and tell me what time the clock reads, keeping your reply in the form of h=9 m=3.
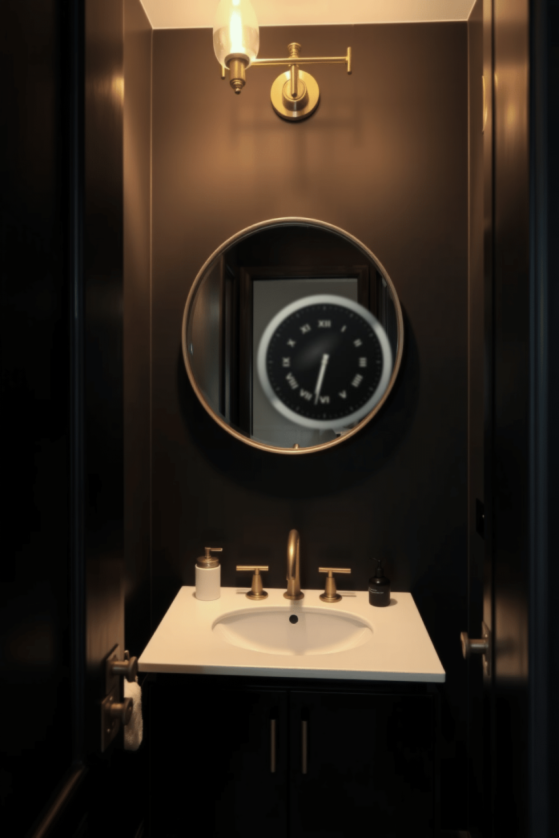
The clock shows h=6 m=32
